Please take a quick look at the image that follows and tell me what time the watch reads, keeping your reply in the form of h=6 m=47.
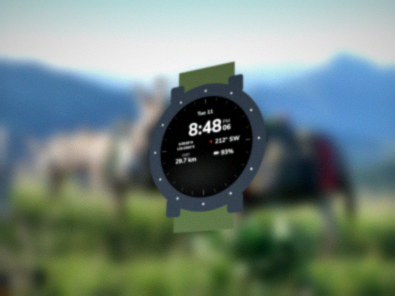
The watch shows h=8 m=48
